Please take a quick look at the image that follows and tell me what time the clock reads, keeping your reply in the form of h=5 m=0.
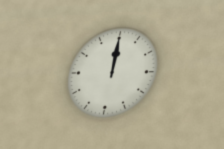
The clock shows h=12 m=0
